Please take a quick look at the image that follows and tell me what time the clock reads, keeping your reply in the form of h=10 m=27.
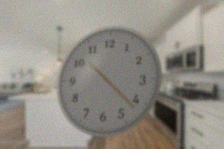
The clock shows h=10 m=22
